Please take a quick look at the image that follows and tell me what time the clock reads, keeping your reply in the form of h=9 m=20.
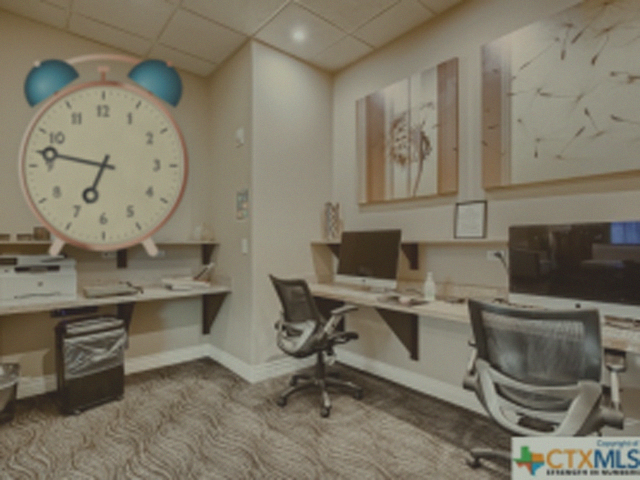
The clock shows h=6 m=47
